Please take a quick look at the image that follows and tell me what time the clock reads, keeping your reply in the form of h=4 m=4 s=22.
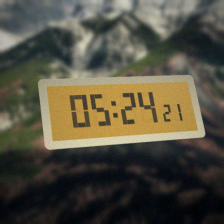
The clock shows h=5 m=24 s=21
